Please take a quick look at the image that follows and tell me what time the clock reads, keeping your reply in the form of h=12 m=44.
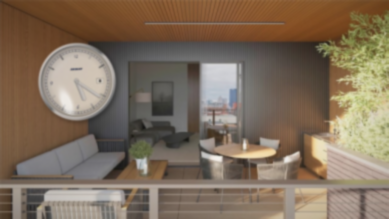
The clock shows h=5 m=21
